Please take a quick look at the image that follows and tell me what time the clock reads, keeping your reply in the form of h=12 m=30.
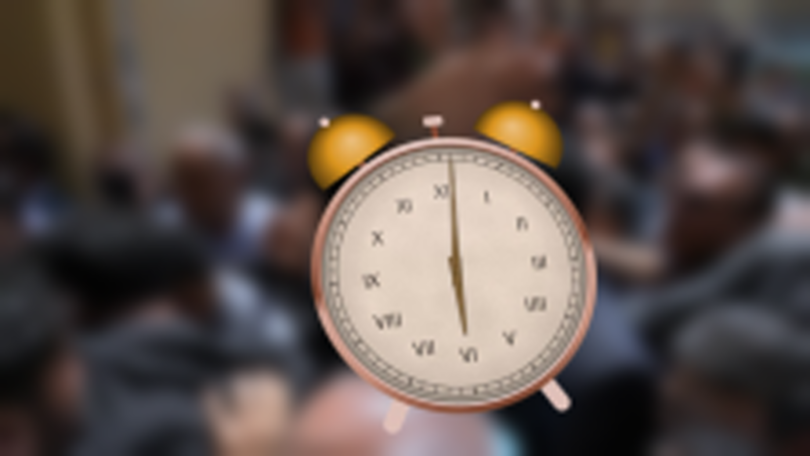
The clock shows h=6 m=1
